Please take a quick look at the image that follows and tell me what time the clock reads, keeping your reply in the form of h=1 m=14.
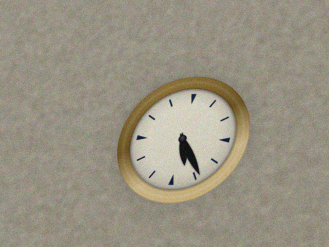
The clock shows h=5 m=24
